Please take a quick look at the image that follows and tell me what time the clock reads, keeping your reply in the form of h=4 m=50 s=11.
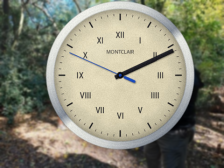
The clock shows h=2 m=10 s=49
